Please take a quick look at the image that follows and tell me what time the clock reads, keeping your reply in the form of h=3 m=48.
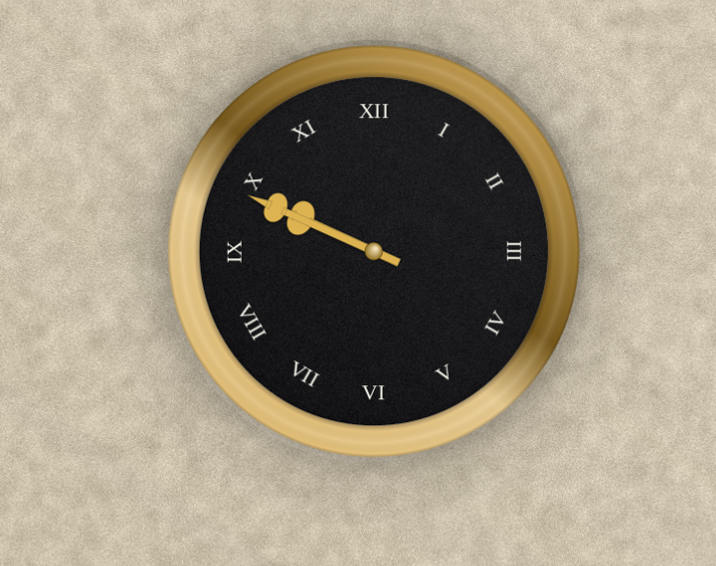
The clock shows h=9 m=49
